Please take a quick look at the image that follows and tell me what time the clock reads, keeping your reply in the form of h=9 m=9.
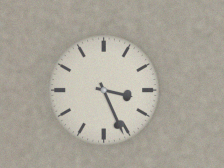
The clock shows h=3 m=26
